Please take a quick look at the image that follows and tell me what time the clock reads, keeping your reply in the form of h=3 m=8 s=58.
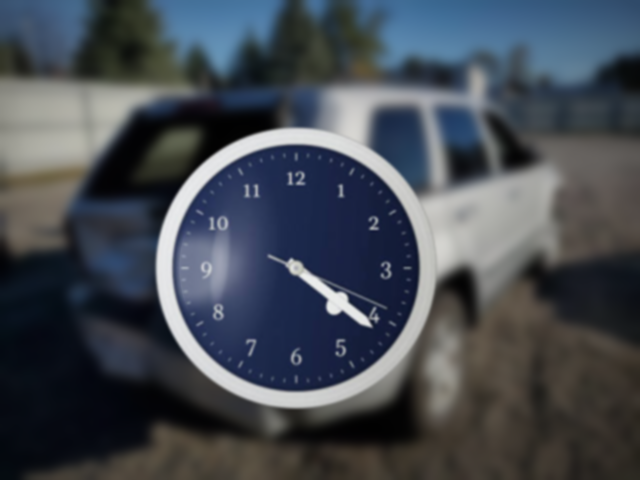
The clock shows h=4 m=21 s=19
